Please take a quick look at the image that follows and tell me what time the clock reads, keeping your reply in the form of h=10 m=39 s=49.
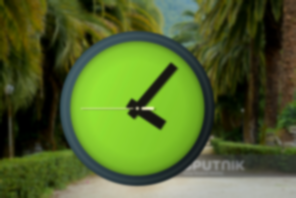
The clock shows h=4 m=6 s=45
